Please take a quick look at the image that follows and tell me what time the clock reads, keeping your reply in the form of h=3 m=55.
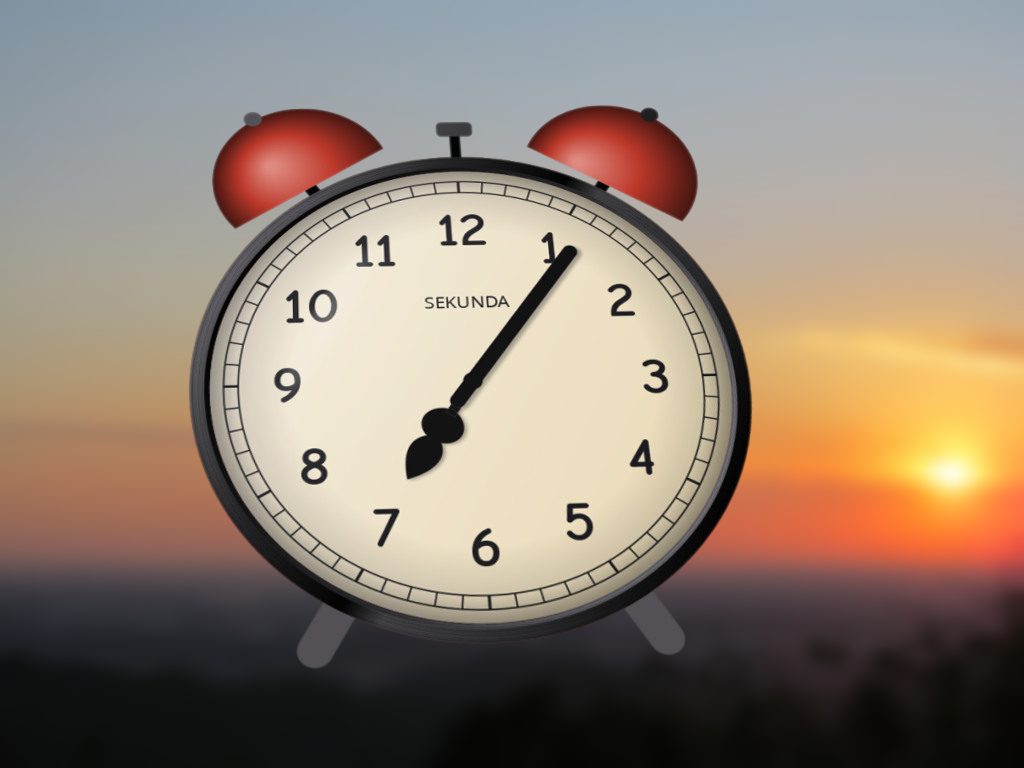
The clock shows h=7 m=6
